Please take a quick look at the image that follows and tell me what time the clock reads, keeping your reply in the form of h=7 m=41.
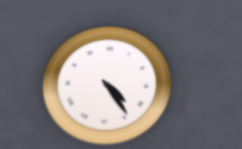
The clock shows h=4 m=24
